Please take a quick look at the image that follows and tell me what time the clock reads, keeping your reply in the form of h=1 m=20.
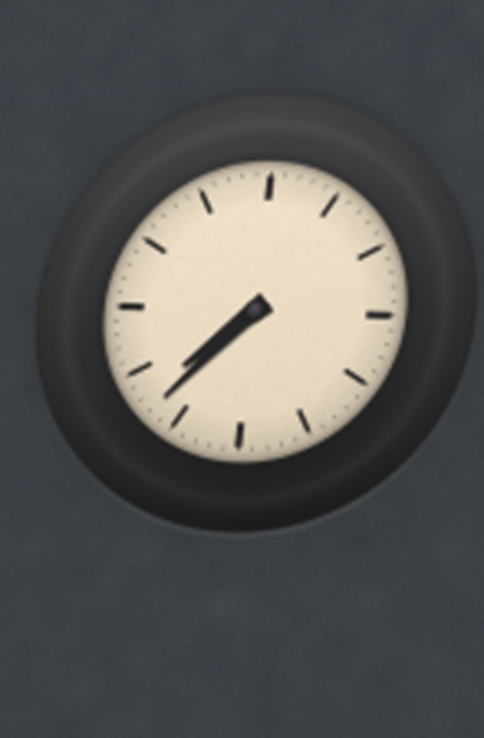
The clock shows h=7 m=37
